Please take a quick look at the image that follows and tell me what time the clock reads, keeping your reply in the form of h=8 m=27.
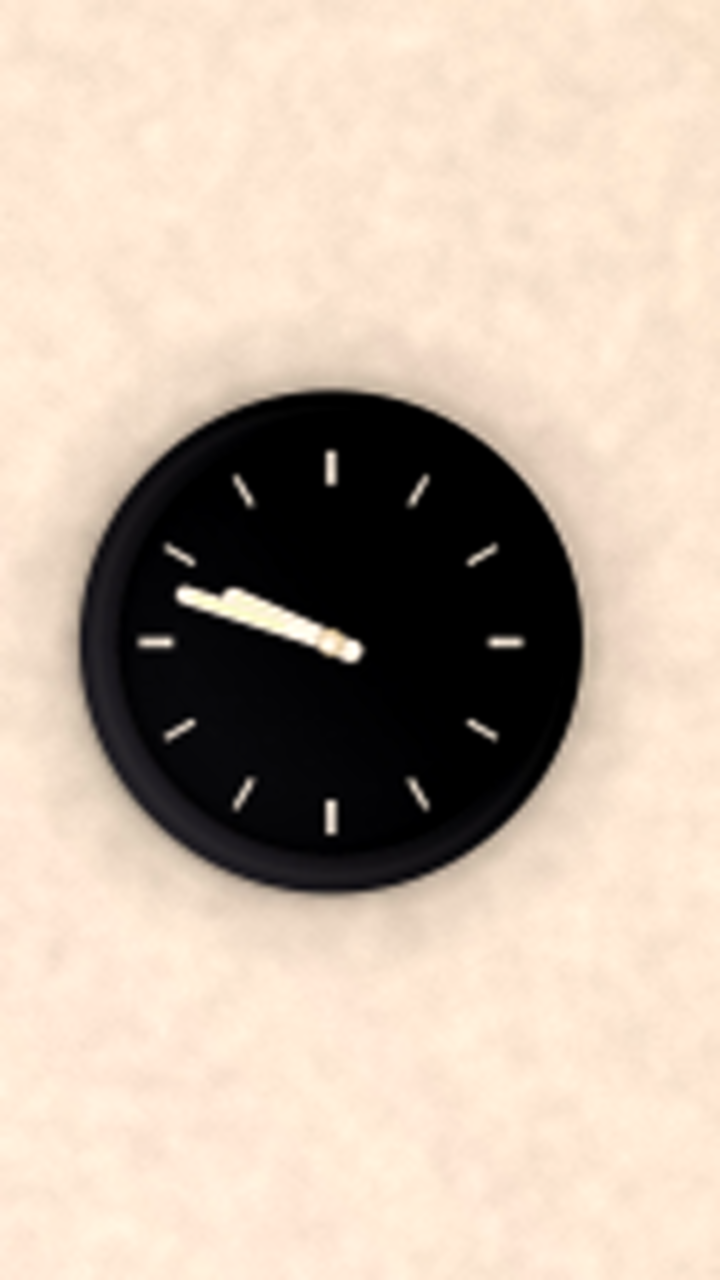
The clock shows h=9 m=48
